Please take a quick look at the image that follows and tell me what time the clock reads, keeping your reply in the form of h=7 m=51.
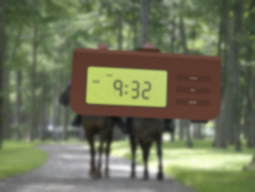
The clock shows h=9 m=32
